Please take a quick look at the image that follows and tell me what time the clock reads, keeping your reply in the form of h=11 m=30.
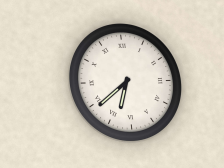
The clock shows h=6 m=39
